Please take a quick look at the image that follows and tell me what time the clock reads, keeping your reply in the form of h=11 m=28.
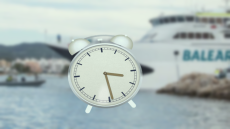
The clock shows h=3 m=29
